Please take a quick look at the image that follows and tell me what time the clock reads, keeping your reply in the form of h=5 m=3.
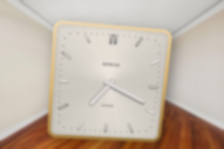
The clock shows h=7 m=19
